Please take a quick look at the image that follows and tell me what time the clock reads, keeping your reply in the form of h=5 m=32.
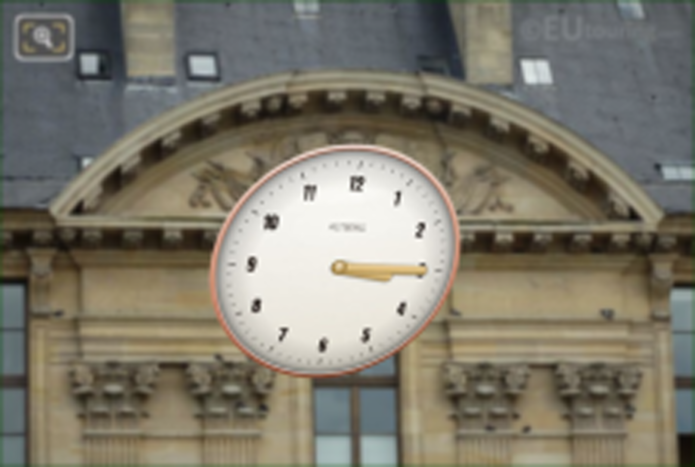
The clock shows h=3 m=15
